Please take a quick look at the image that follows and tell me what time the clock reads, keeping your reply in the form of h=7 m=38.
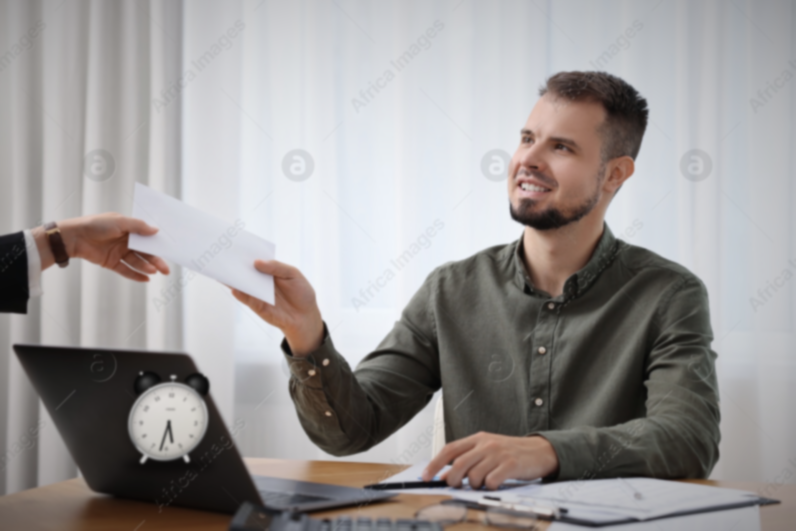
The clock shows h=5 m=32
